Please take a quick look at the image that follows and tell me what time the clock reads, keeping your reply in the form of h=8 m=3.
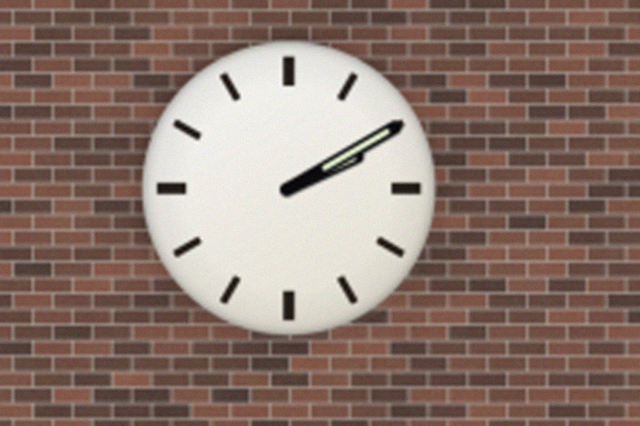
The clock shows h=2 m=10
